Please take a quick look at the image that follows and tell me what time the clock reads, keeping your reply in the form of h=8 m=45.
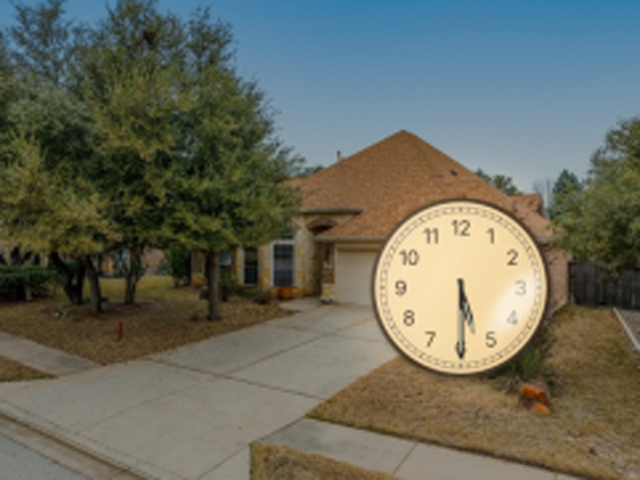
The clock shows h=5 m=30
